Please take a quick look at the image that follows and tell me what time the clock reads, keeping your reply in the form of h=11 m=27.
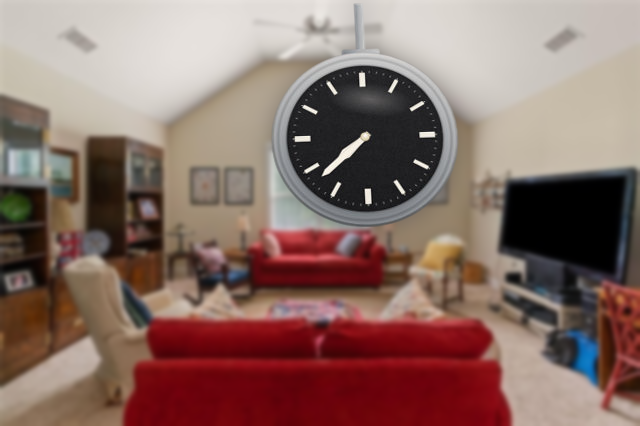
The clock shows h=7 m=38
